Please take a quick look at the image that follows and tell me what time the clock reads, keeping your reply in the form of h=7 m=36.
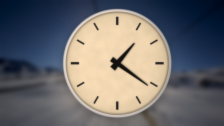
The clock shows h=1 m=21
